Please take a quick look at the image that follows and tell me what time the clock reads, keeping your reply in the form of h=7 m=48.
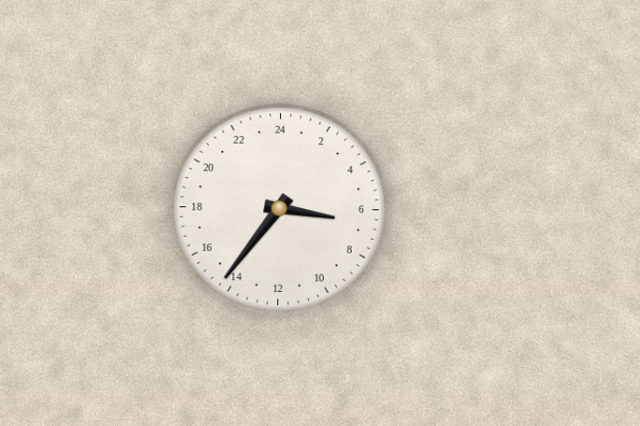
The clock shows h=6 m=36
